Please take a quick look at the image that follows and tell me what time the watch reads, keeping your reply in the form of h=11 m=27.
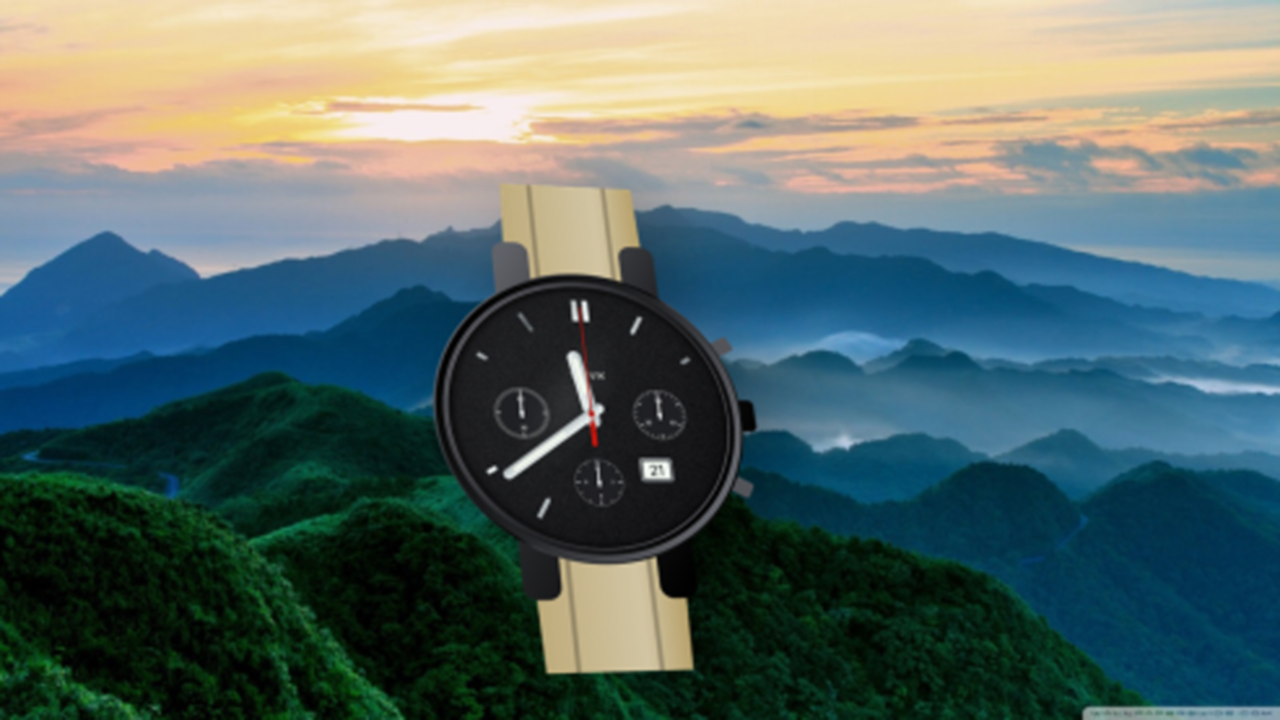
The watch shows h=11 m=39
